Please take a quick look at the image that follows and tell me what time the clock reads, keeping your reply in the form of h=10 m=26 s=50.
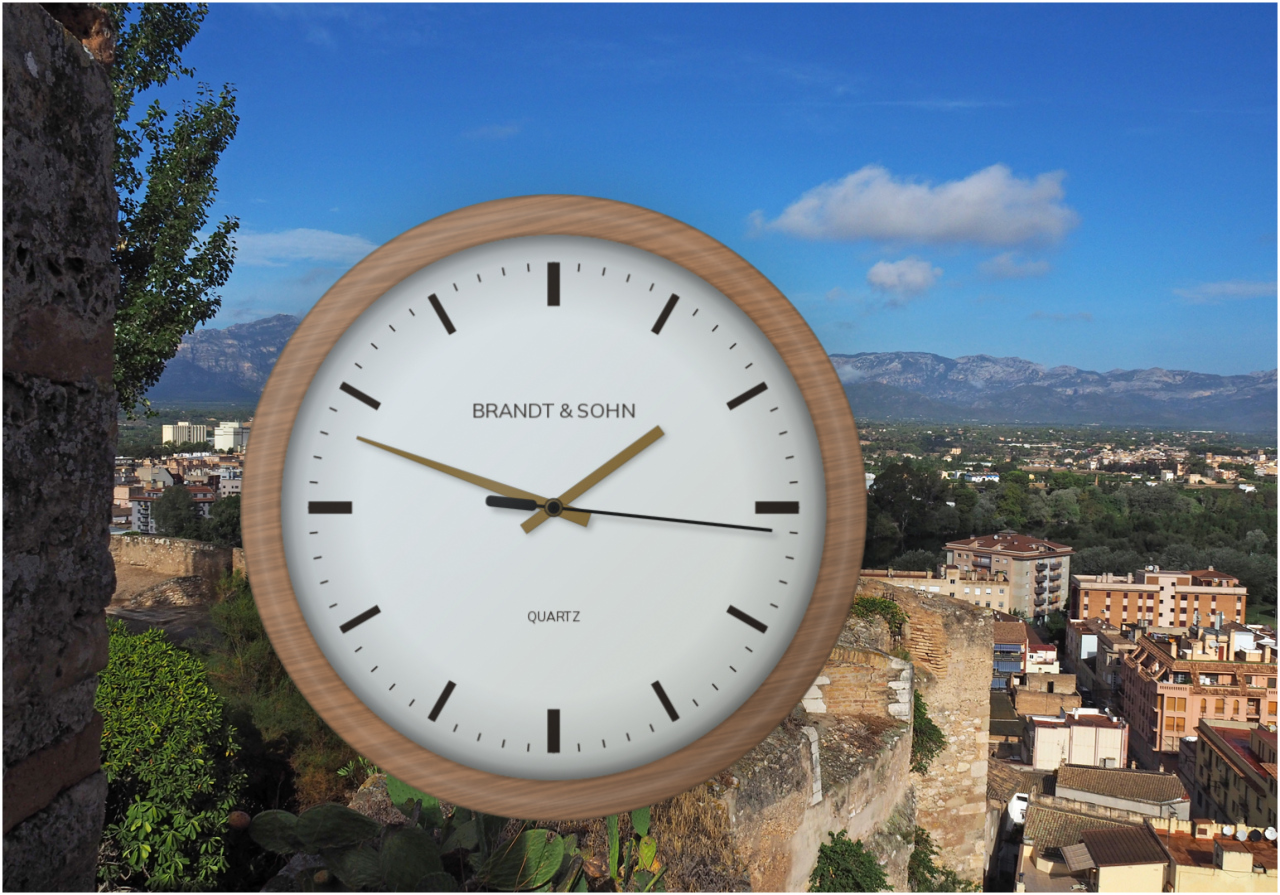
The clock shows h=1 m=48 s=16
